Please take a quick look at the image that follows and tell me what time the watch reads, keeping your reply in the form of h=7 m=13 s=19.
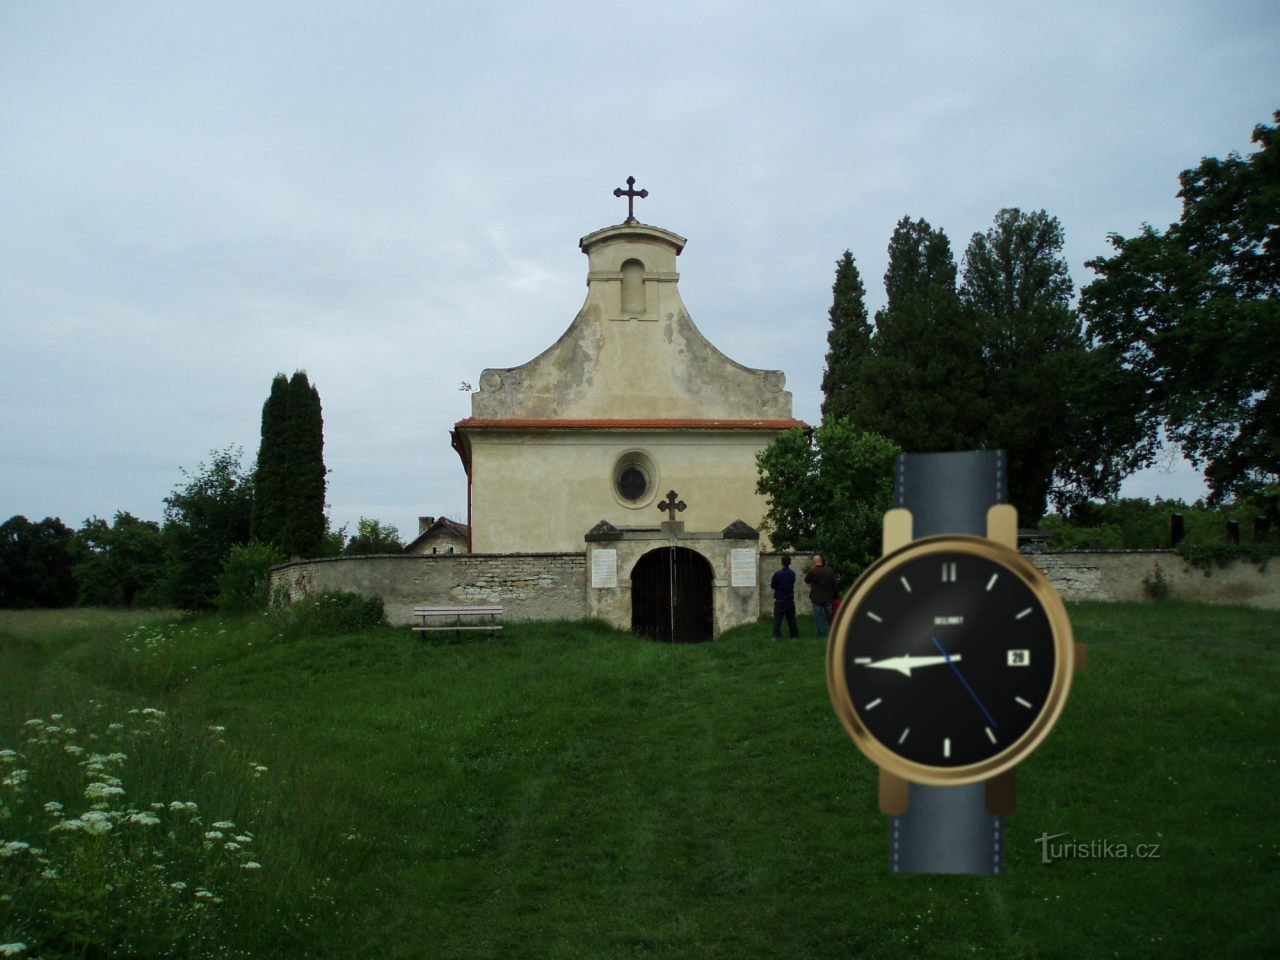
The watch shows h=8 m=44 s=24
